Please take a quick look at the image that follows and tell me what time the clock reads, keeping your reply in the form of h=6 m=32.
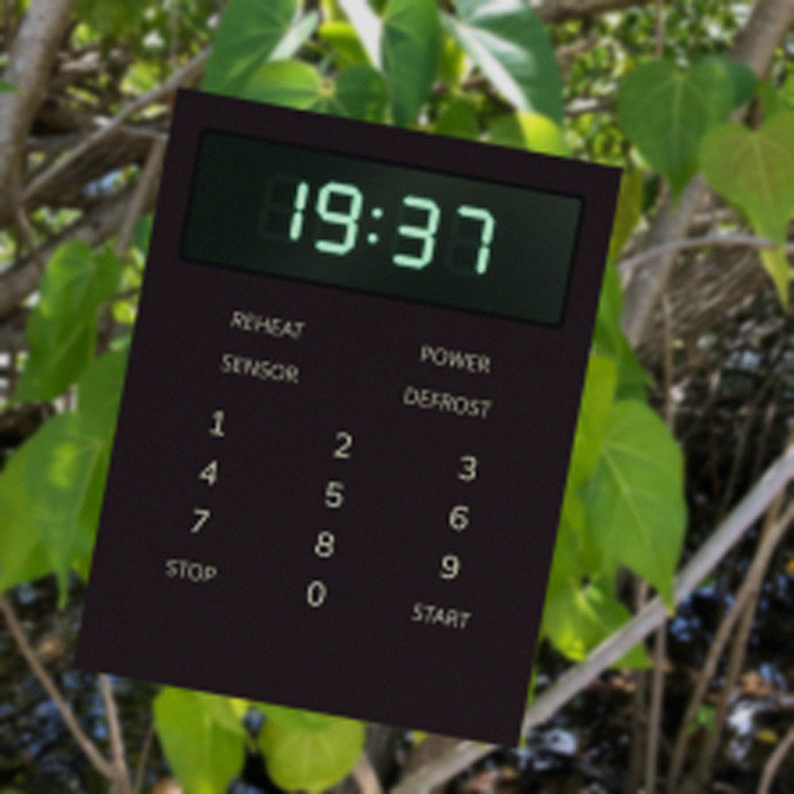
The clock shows h=19 m=37
